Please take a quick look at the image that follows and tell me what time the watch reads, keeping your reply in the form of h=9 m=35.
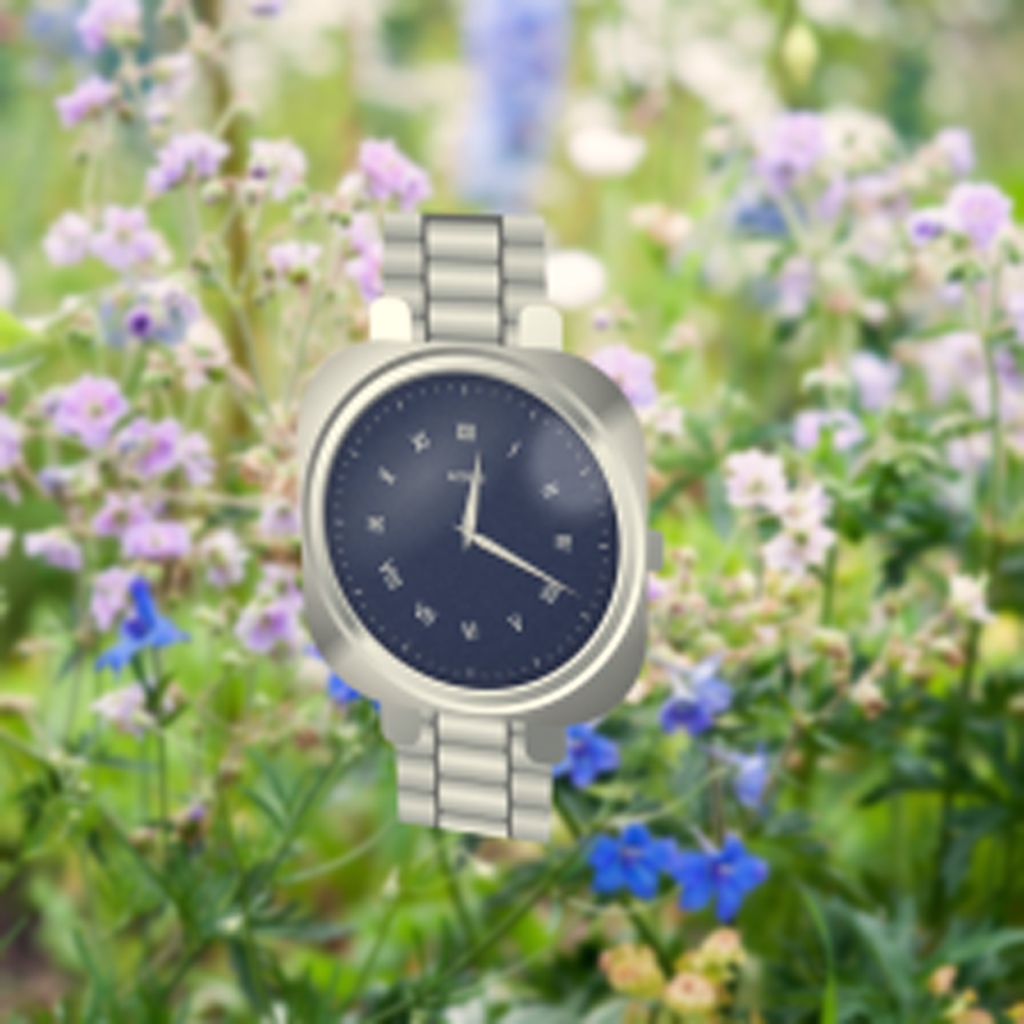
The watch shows h=12 m=19
